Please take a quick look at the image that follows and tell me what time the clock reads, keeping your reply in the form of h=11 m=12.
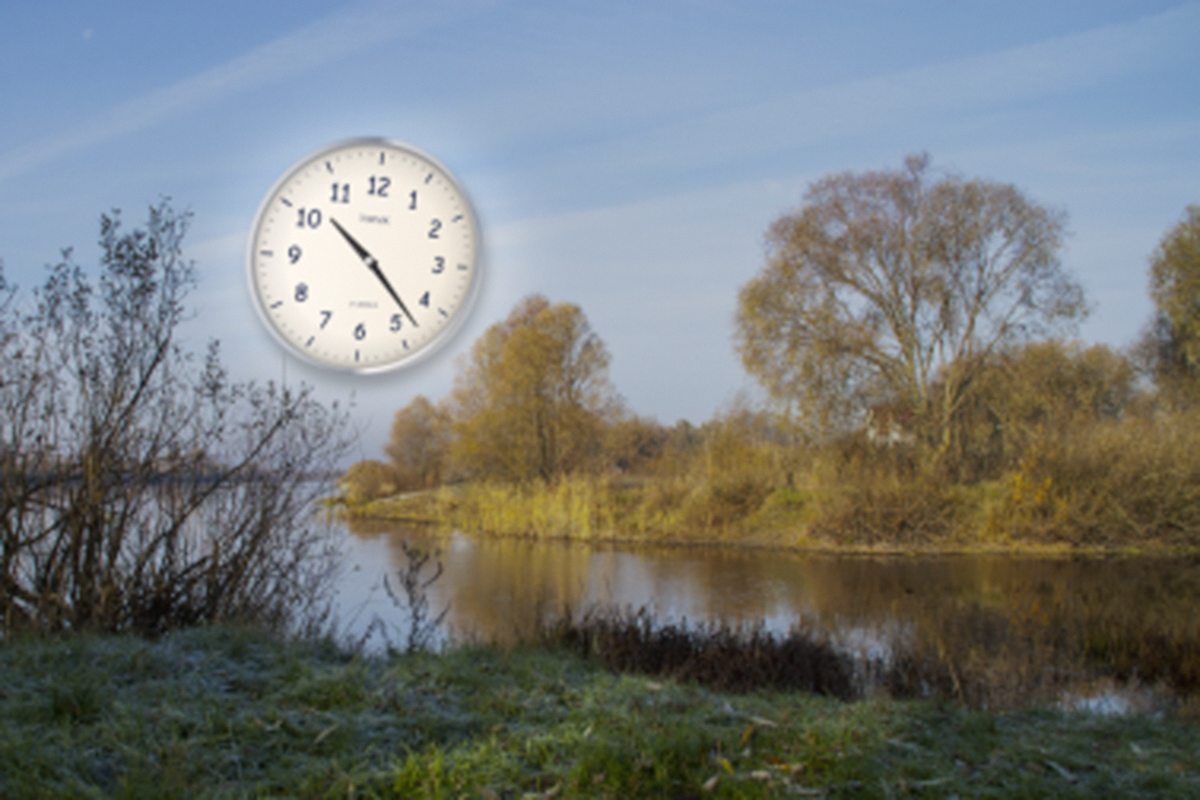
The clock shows h=10 m=23
